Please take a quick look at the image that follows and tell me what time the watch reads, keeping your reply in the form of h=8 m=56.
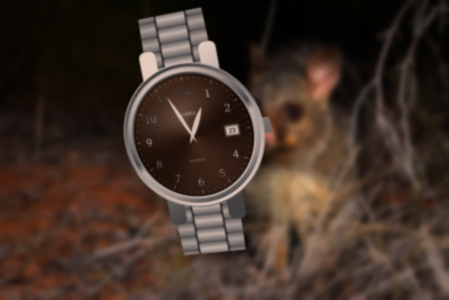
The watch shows h=12 m=56
